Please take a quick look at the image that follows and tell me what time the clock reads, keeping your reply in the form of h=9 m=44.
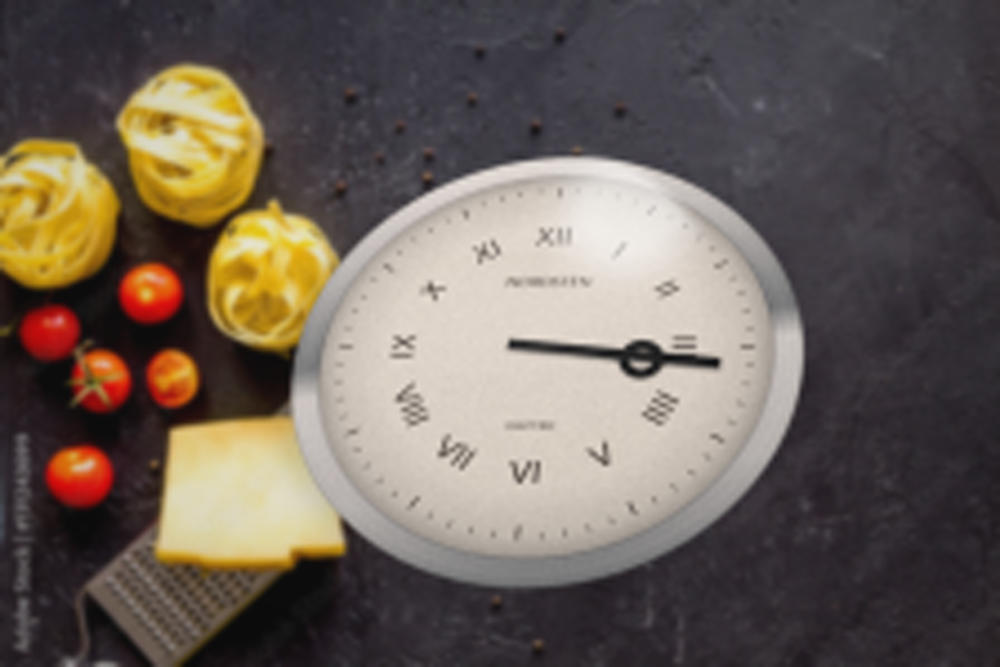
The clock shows h=3 m=16
